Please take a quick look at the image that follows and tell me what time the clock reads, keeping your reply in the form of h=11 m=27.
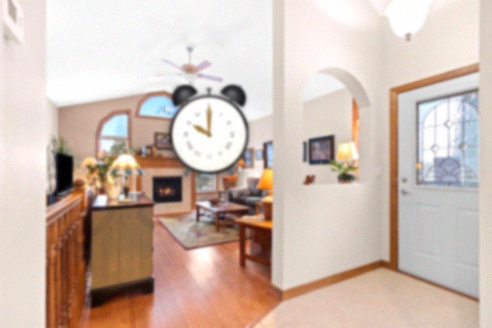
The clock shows h=10 m=0
